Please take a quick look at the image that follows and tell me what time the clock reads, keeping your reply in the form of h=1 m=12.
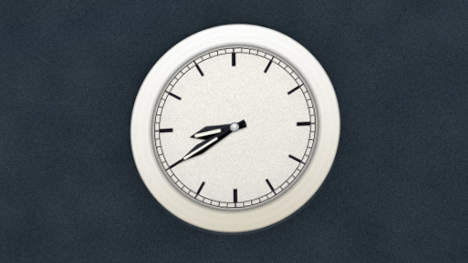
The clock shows h=8 m=40
